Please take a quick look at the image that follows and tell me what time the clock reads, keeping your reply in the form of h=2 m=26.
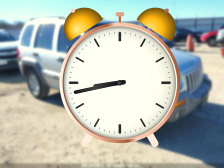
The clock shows h=8 m=43
